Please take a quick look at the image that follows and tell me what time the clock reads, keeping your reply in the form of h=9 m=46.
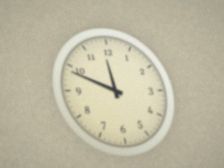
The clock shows h=11 m=49
